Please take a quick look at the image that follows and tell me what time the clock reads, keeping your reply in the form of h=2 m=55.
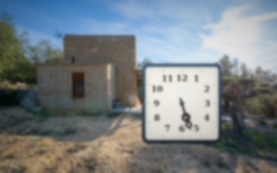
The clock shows h=5 m=27
